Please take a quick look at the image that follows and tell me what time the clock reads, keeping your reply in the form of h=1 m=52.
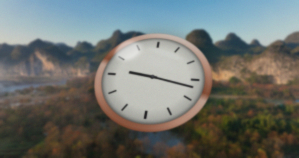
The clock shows h=9 m=17
